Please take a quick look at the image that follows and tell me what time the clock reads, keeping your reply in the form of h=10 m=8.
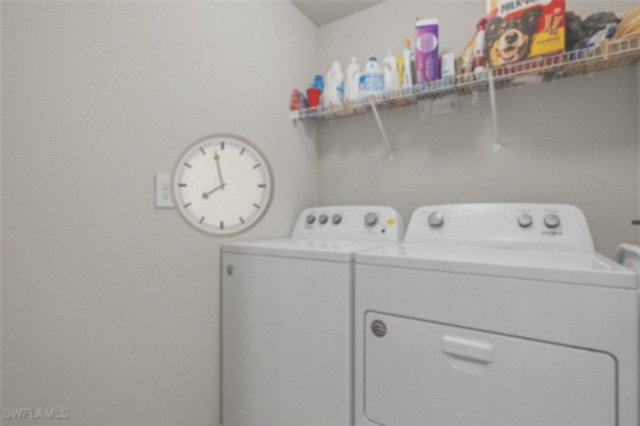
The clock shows h=7 m=58
